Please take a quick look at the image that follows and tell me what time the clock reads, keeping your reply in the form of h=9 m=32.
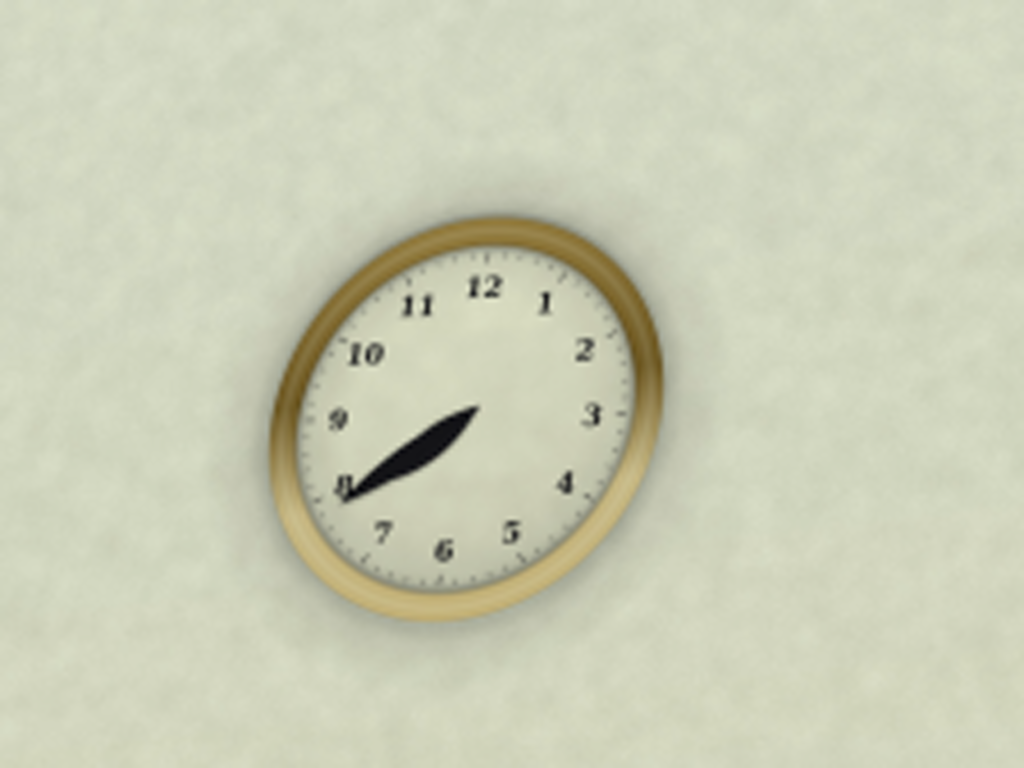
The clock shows h=7 m=39
